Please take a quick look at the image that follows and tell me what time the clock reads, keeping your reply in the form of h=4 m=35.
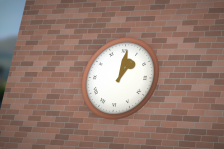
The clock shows h=1 m=1
